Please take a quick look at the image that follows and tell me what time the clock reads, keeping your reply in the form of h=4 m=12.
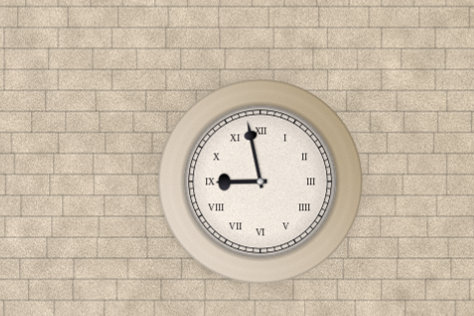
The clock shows h=8 m=58
